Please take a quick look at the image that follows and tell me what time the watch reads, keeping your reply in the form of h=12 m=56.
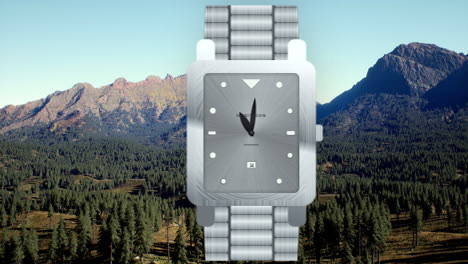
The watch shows h=11 m=1
